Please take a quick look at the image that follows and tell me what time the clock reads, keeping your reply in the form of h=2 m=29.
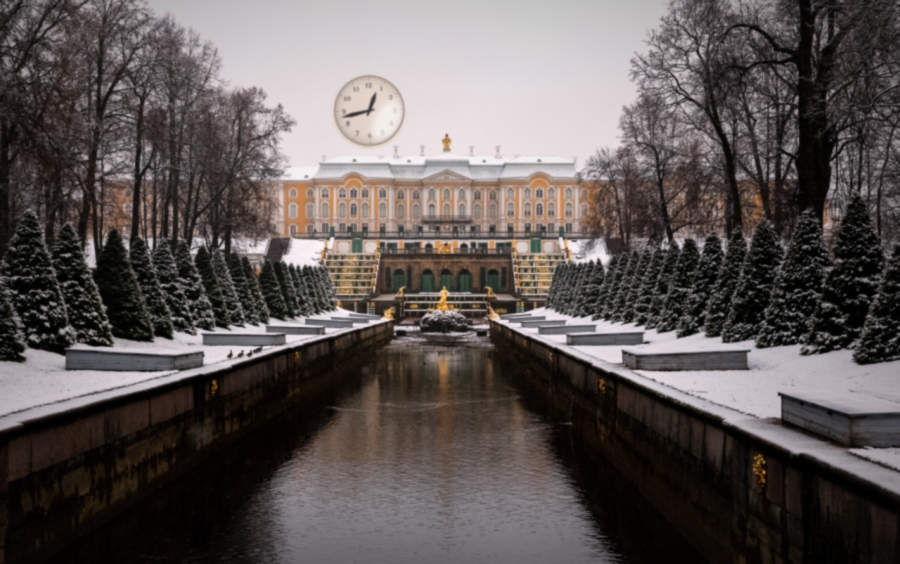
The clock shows h=12 m=43
